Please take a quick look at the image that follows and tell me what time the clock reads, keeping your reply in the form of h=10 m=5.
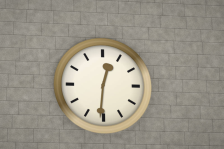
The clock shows h=12 m=31
